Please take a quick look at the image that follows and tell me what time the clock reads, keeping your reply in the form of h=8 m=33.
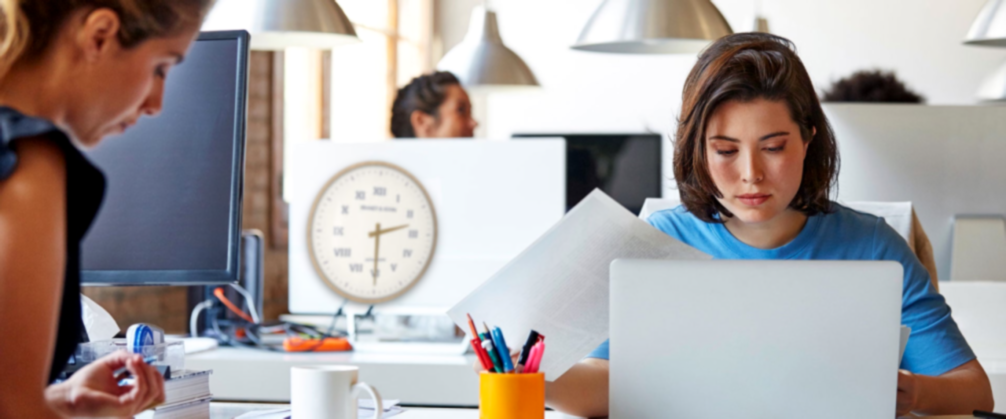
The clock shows h=2 m=30
